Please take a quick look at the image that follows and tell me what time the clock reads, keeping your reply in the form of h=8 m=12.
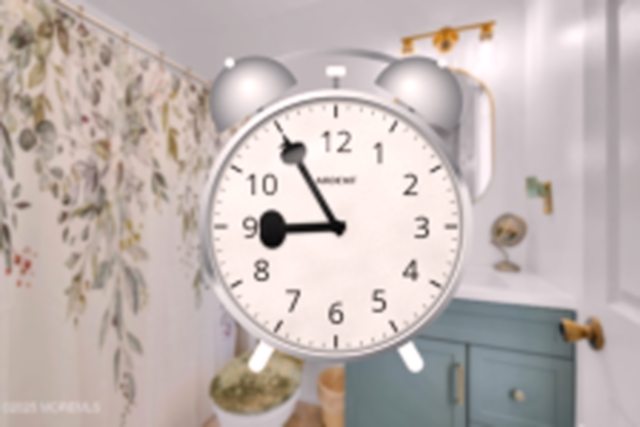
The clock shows h=8 m=55
